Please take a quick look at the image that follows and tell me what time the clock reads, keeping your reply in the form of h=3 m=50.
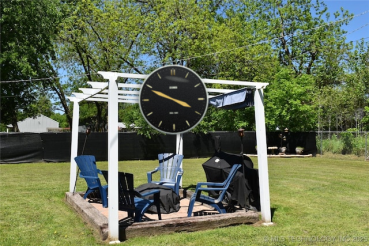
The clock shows h=3 m=49
